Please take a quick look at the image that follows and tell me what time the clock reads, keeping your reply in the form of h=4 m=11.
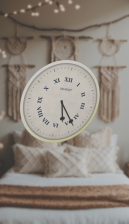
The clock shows h=5 m=23
